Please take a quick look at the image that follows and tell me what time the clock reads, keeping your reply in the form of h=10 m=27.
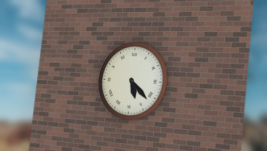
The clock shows h=5 m=22
